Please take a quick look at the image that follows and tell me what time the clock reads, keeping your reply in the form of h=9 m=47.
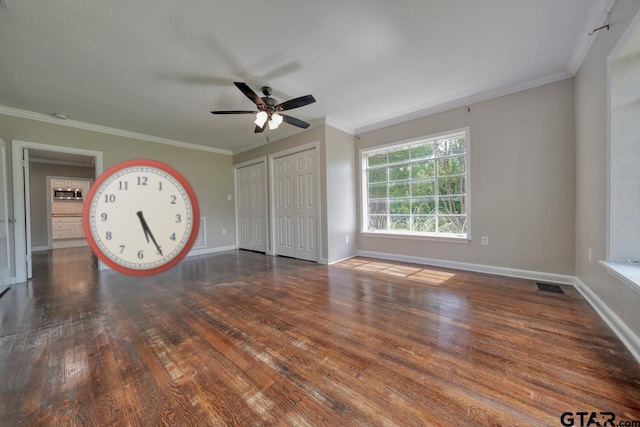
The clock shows h=5 m=25
